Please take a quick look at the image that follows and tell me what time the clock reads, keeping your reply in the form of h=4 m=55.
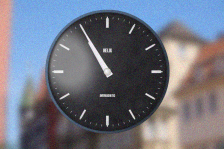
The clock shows h=10 m=55
